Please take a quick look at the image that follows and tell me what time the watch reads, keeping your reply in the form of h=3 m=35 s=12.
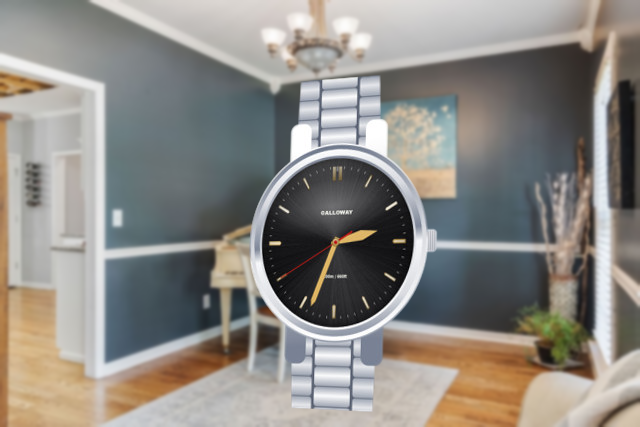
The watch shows h=2 m=33 s=40
